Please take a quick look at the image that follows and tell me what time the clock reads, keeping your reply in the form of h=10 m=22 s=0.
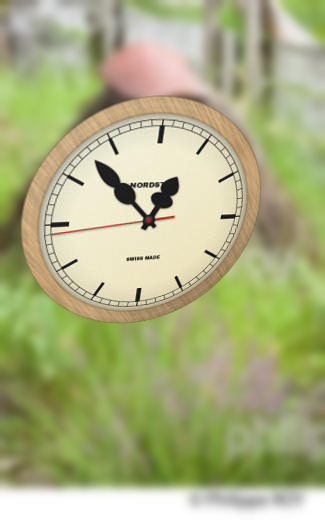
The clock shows h=12 m=52 s=44
